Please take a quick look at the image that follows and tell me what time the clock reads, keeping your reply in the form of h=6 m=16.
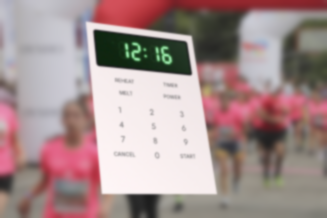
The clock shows h=12 m=16
